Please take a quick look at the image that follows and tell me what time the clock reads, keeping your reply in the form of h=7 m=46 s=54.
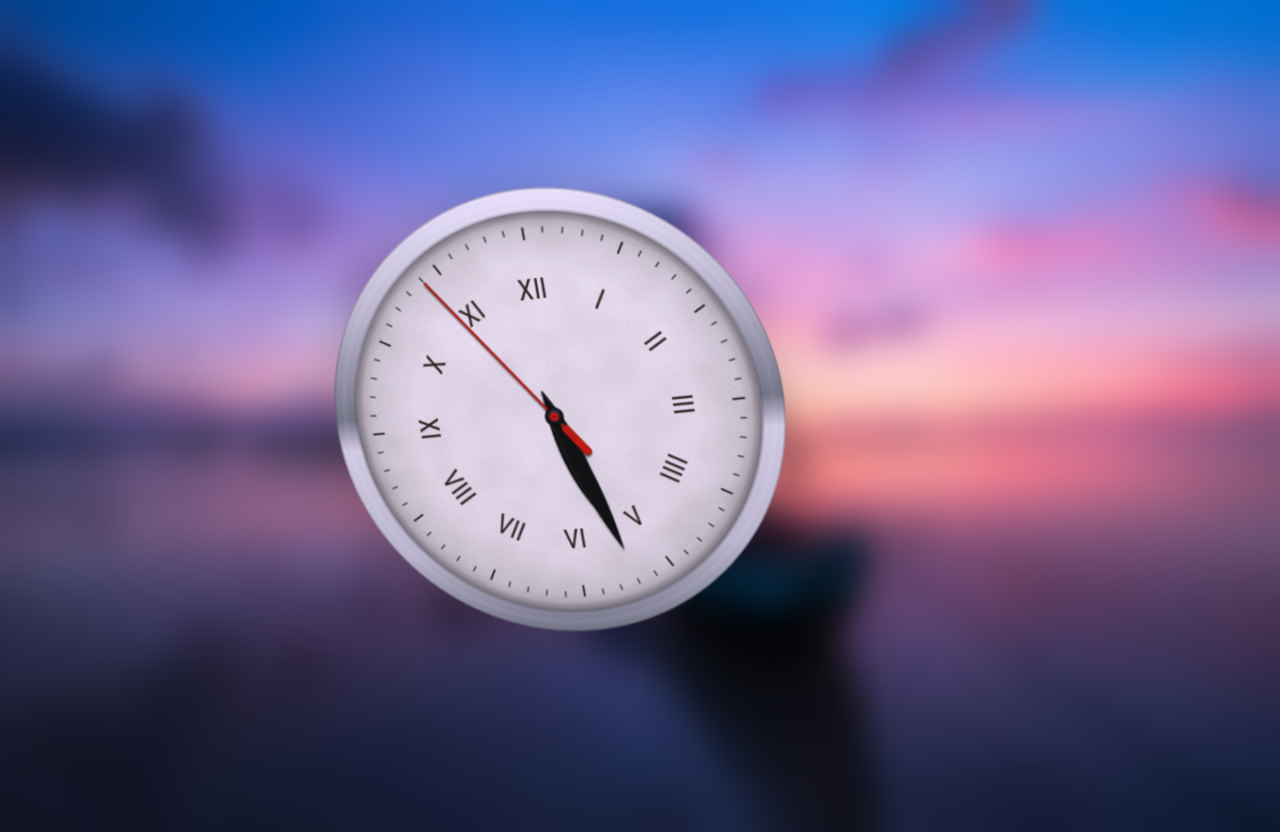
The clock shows h=5 m=26 s=54
